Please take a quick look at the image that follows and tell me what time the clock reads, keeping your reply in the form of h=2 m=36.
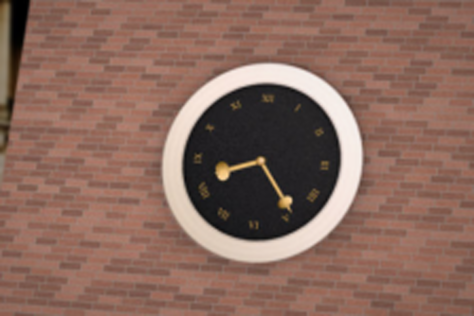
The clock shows h=8 m=24
